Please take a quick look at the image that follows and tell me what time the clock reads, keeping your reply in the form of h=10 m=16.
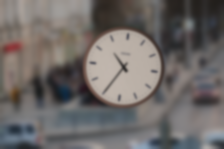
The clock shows h=10 m=35
